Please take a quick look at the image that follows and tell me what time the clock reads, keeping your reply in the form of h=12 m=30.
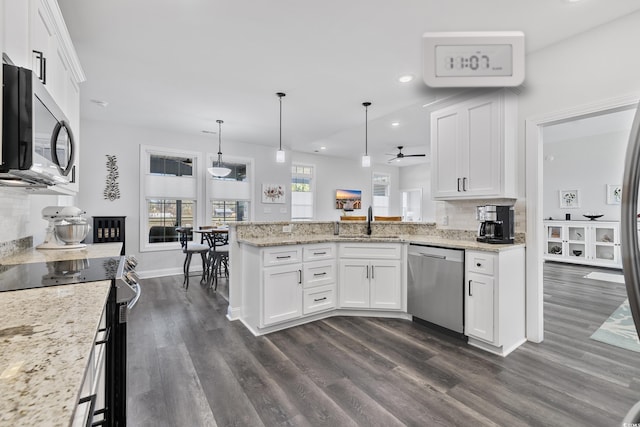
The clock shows h=11 m=7
